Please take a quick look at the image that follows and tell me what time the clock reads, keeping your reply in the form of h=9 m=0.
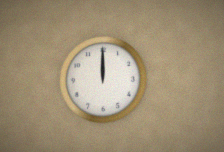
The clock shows h=12 m=0
